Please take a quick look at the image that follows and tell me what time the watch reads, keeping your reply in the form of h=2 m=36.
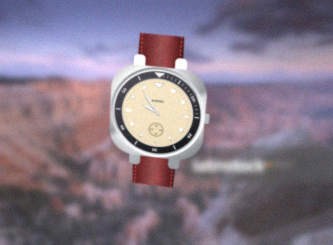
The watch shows h=9 m=54
